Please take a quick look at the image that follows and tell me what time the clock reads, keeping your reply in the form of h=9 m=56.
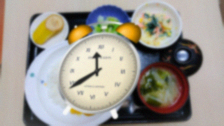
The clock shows h=11 m=39
